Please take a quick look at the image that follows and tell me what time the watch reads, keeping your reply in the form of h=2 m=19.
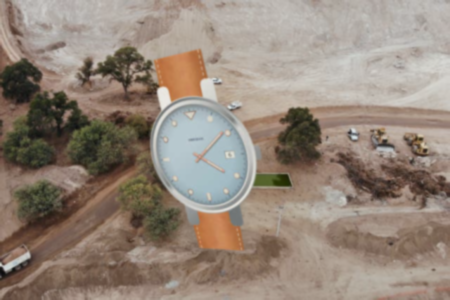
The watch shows h=4 m=9
